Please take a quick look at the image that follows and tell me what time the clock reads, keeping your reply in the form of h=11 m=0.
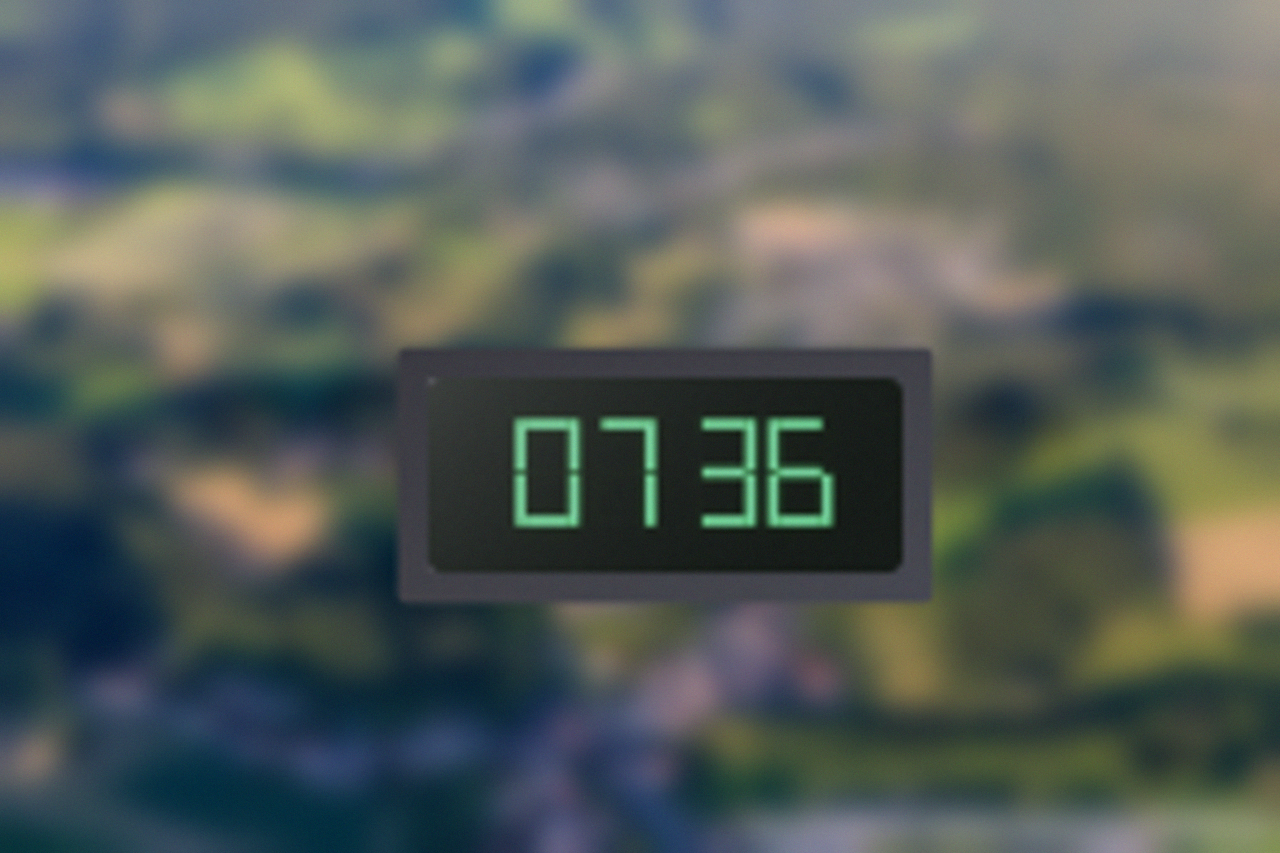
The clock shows h=7 m=36
